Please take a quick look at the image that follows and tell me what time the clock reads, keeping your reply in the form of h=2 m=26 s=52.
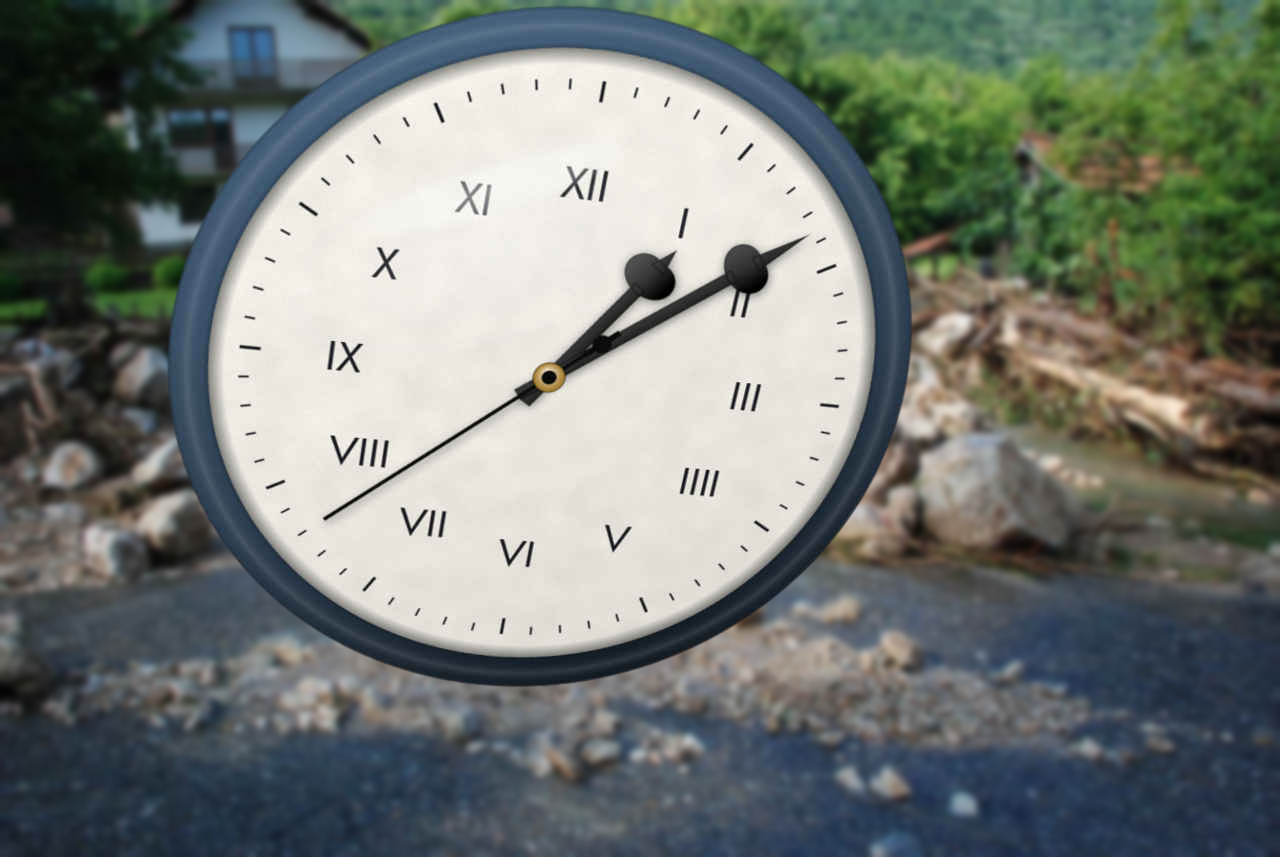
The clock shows h=1 m=8 s=38
